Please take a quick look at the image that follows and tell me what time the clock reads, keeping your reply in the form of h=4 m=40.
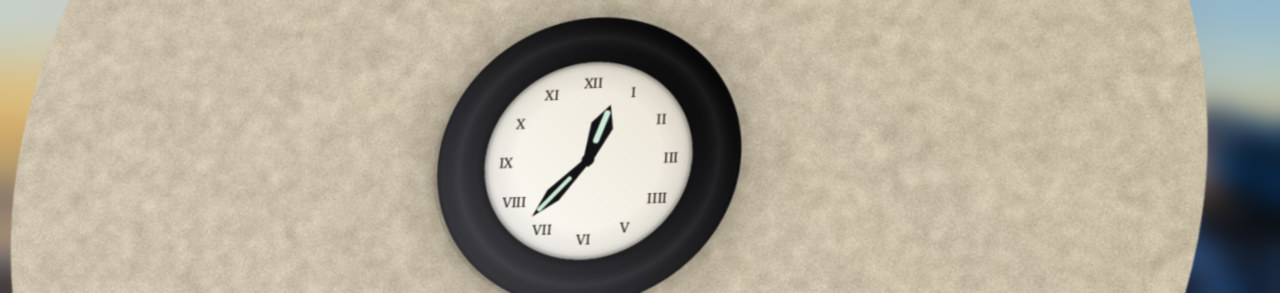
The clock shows h=12 m=37
